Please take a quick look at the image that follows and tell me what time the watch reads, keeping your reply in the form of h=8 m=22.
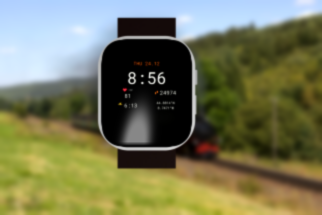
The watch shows h=8 m=56
